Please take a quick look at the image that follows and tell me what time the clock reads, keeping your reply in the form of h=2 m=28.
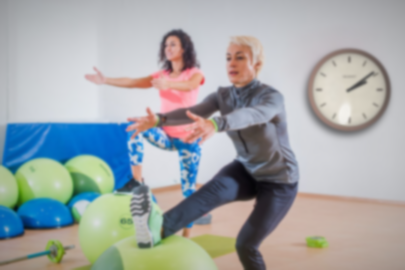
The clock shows h=2 m=9
